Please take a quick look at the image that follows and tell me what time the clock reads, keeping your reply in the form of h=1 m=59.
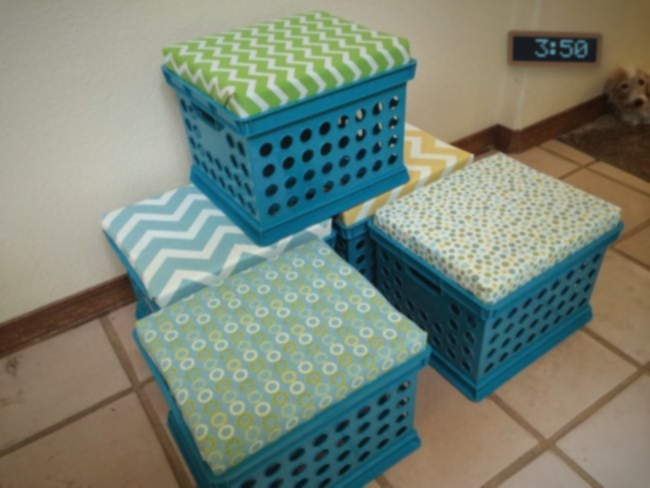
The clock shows h=3 m=50
